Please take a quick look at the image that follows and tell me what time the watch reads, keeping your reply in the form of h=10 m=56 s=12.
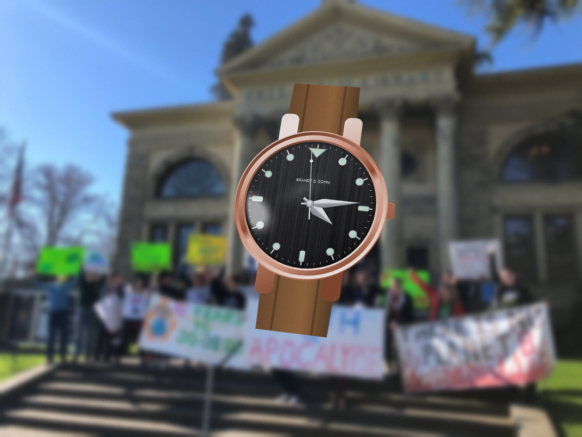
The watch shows h=4 m=13 s=59
